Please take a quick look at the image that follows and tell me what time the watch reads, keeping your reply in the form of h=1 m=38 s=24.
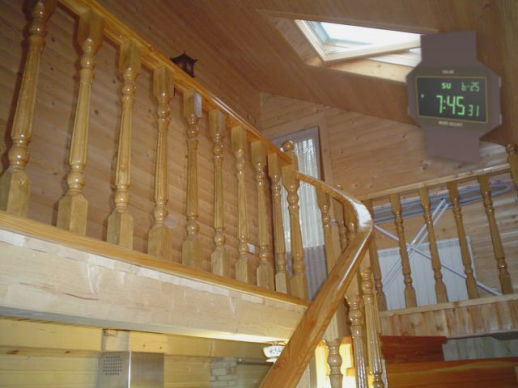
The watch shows h=7 m=45 s=31
